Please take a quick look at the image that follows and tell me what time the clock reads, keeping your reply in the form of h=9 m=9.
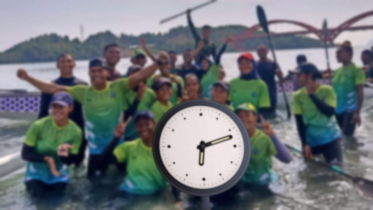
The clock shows h=6 m=12
